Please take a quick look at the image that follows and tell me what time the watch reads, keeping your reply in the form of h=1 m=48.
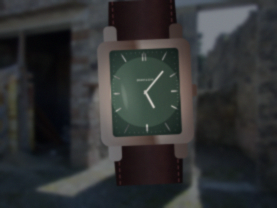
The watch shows h=5 m=7
